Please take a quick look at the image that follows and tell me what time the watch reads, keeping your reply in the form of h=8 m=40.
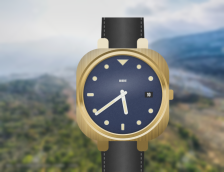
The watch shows h=5 m=39
